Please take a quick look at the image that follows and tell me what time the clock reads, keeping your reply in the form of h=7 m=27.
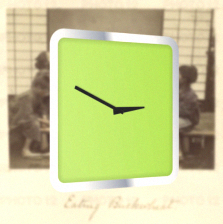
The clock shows h=2 m=49
